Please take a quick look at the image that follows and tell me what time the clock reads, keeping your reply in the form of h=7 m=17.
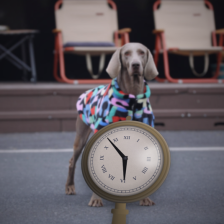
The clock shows h=5 m=53
